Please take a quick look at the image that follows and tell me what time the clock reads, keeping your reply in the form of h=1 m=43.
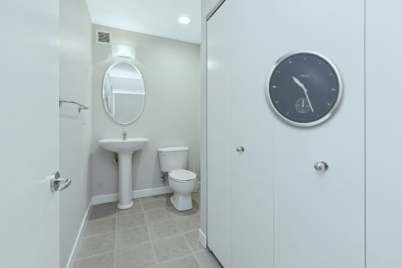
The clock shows h=10 m=26
